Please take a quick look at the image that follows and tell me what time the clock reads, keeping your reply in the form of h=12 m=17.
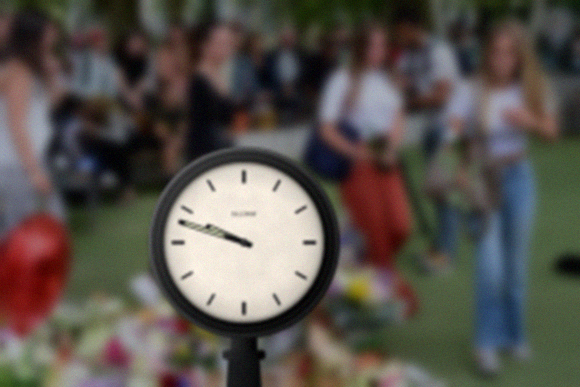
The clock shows h=9 m=48
